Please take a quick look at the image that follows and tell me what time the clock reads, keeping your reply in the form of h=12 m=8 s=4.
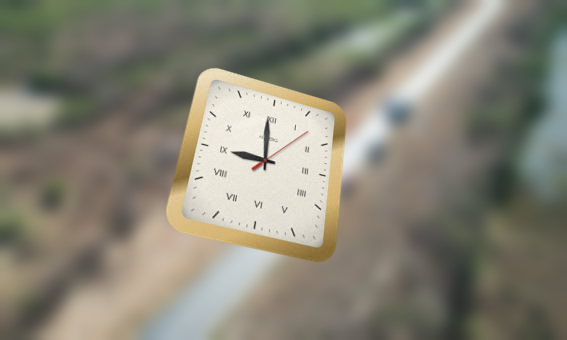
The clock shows h=8 m=59 s=7
